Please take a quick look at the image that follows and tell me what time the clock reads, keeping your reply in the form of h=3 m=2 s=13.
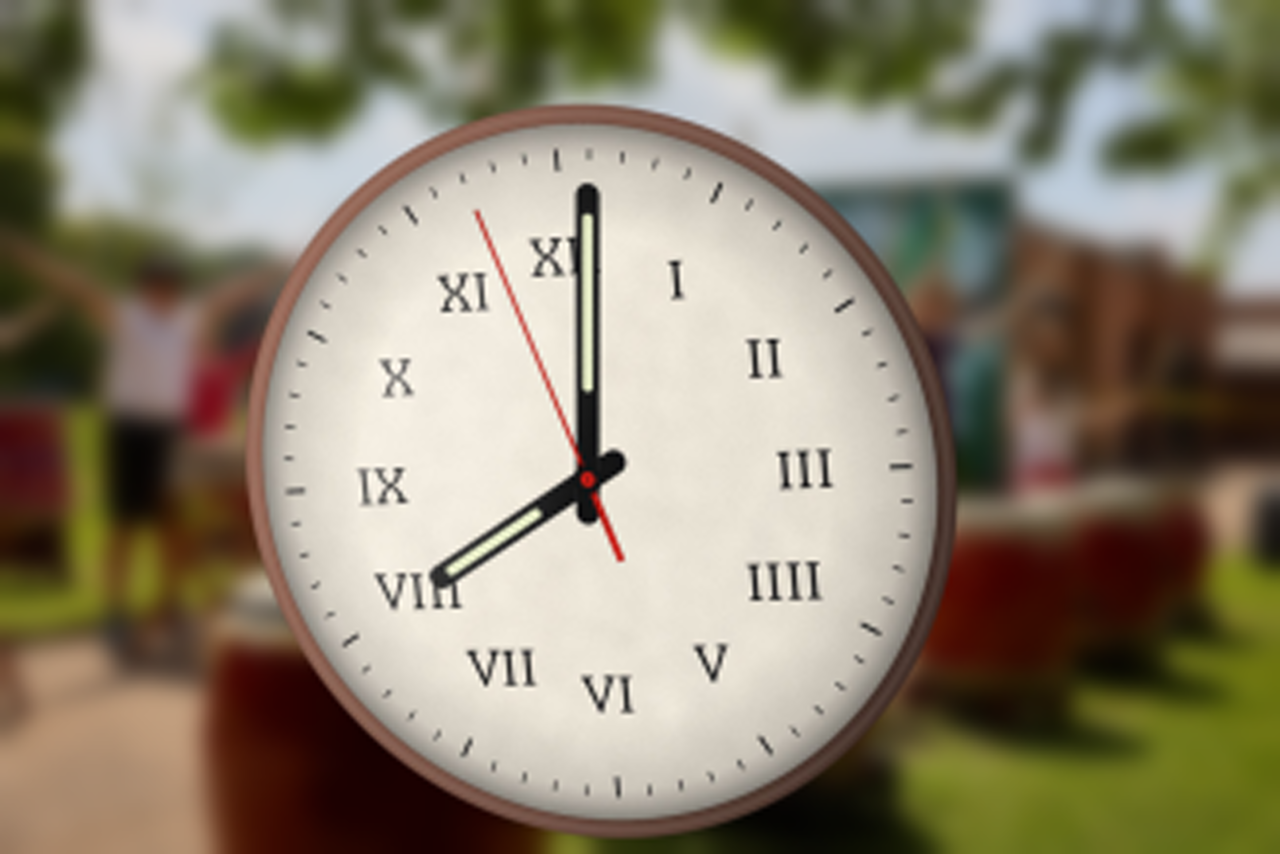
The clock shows h=8 m=0 s=57
